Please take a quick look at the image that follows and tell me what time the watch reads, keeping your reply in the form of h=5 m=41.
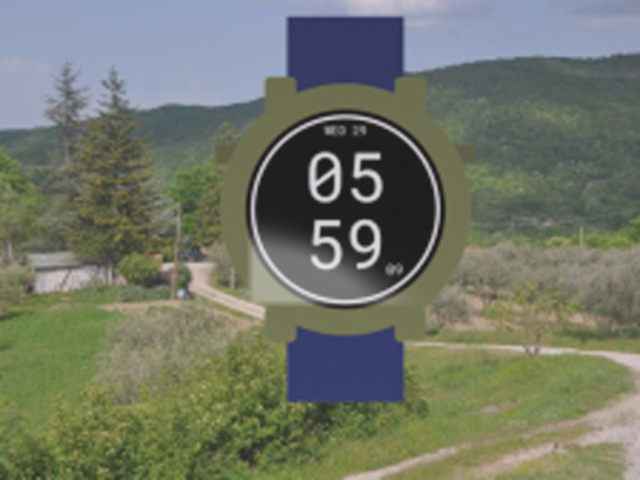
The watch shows h=5 m=59
